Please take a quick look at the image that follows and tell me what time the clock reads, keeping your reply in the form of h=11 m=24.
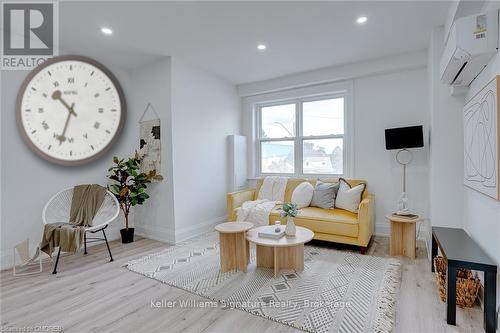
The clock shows h=10 m=33
